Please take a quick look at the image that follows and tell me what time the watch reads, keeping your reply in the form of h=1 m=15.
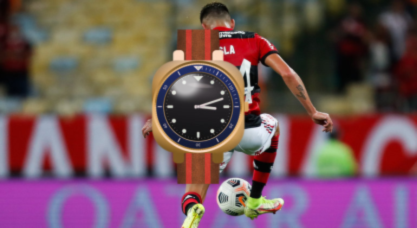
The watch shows h=3 m=12
